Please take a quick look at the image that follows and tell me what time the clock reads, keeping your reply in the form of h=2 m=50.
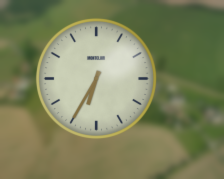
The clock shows h=6 m=35
